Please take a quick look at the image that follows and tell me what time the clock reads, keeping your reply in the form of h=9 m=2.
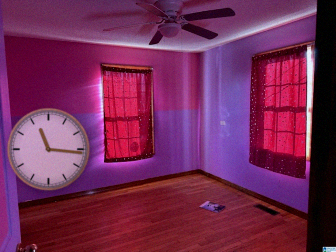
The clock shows h=11 m=16
